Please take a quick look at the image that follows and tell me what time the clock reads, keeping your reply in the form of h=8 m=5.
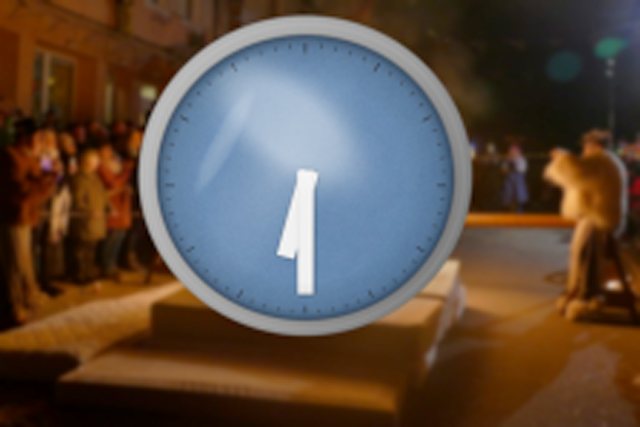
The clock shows h=6 m=30
